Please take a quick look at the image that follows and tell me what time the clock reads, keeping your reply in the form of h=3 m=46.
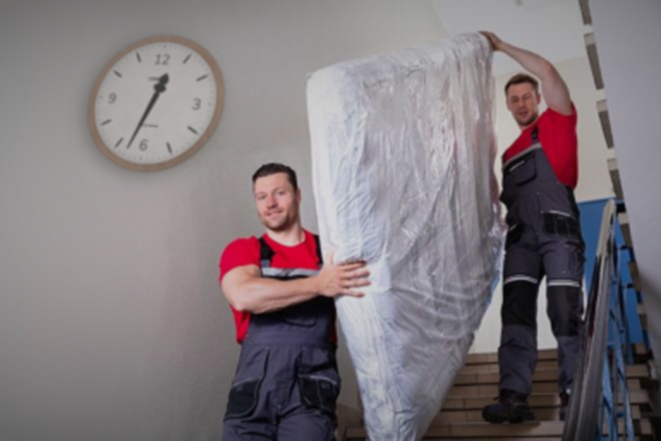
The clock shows h=12 m=33
